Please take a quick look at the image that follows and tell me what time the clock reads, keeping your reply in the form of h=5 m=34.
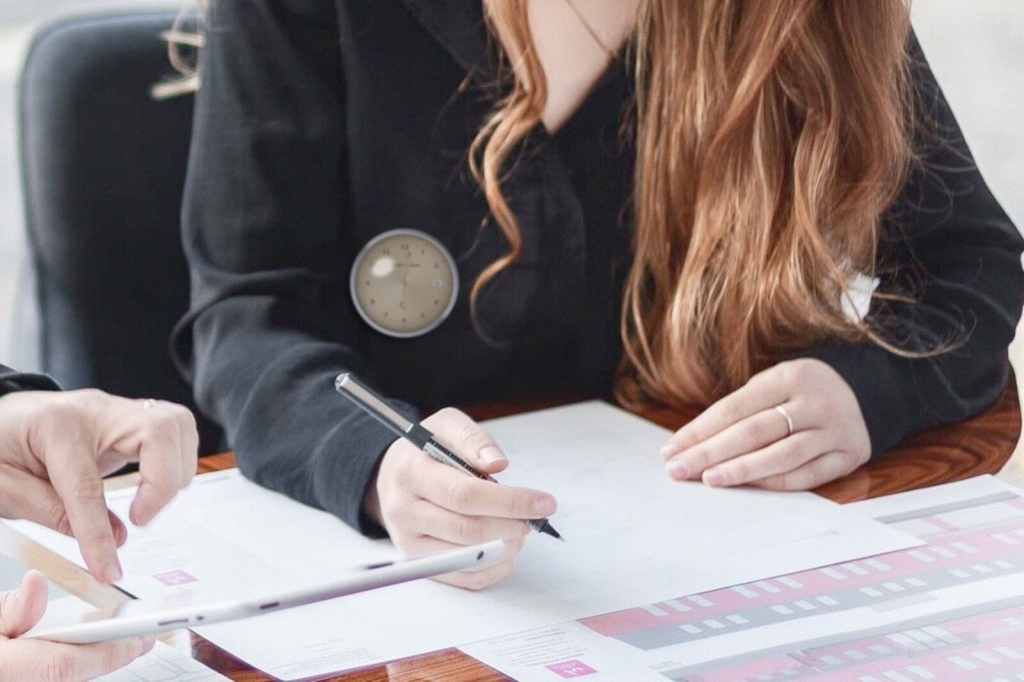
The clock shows h=6 m=1
